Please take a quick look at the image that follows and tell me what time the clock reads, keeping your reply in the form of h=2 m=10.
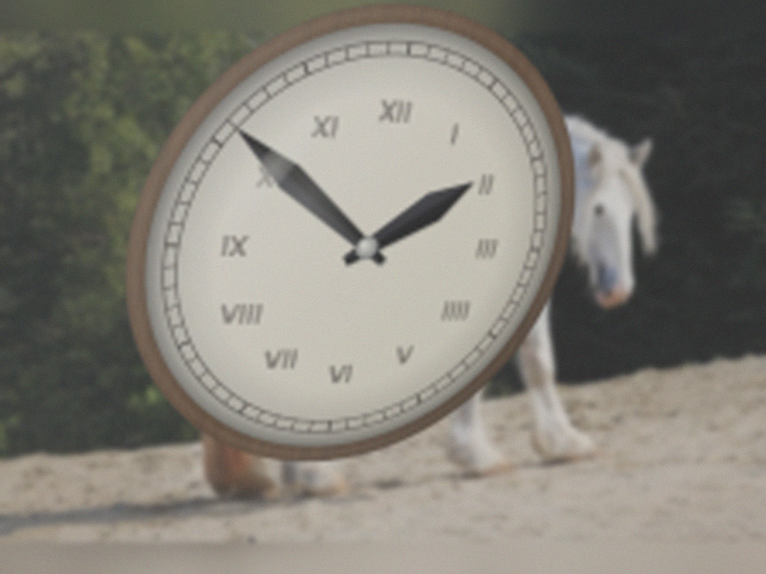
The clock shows h=1 m=51
